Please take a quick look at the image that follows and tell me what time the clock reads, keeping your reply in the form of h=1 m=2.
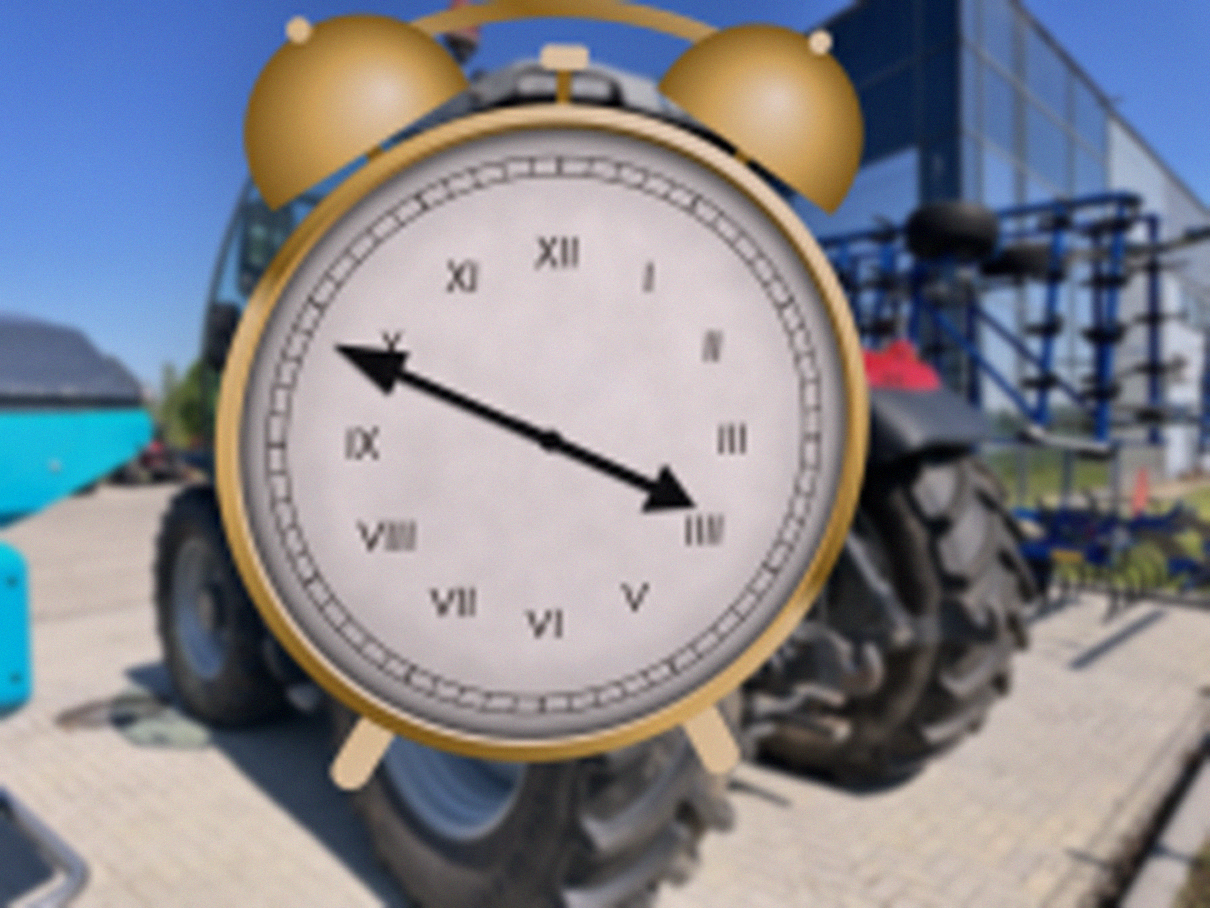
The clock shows h=3 m=49
